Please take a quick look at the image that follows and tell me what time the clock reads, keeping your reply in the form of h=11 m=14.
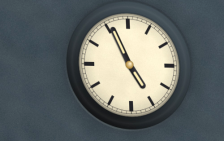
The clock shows h=4 m=56
